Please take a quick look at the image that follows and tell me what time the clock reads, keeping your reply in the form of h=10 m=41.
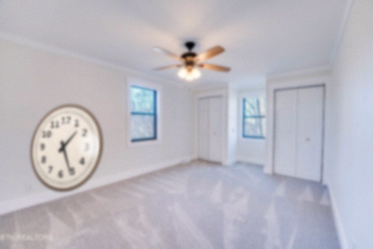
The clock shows h=1 m=26
